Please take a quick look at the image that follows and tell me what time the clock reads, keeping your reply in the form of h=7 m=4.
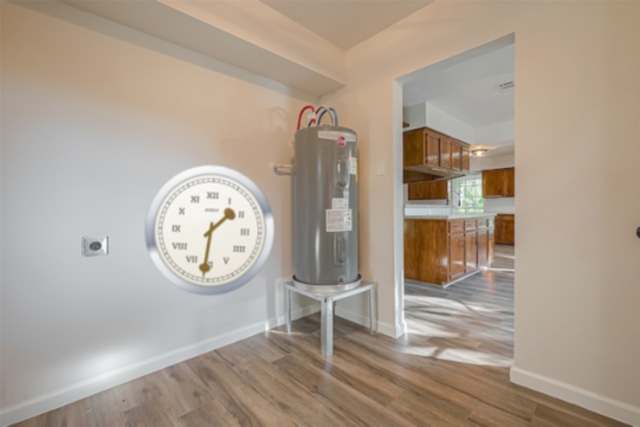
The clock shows h=1 m=31
